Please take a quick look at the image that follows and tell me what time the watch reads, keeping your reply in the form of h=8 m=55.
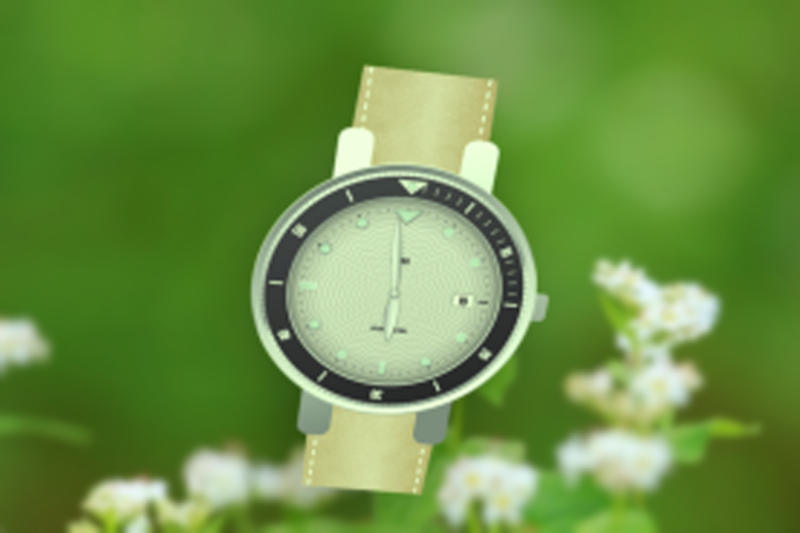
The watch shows h=5 m=59
